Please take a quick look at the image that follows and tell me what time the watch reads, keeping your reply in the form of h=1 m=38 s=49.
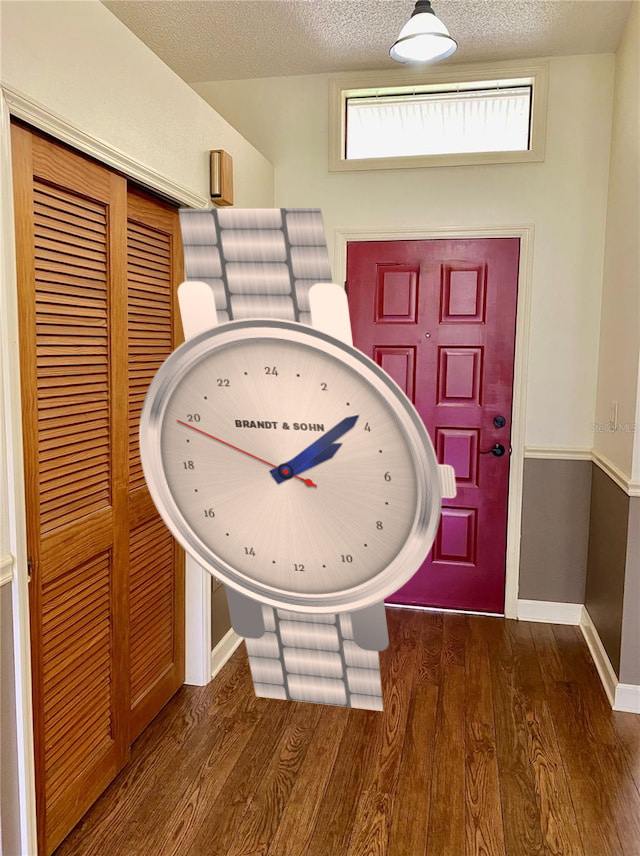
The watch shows h=4 m=8 s=49
